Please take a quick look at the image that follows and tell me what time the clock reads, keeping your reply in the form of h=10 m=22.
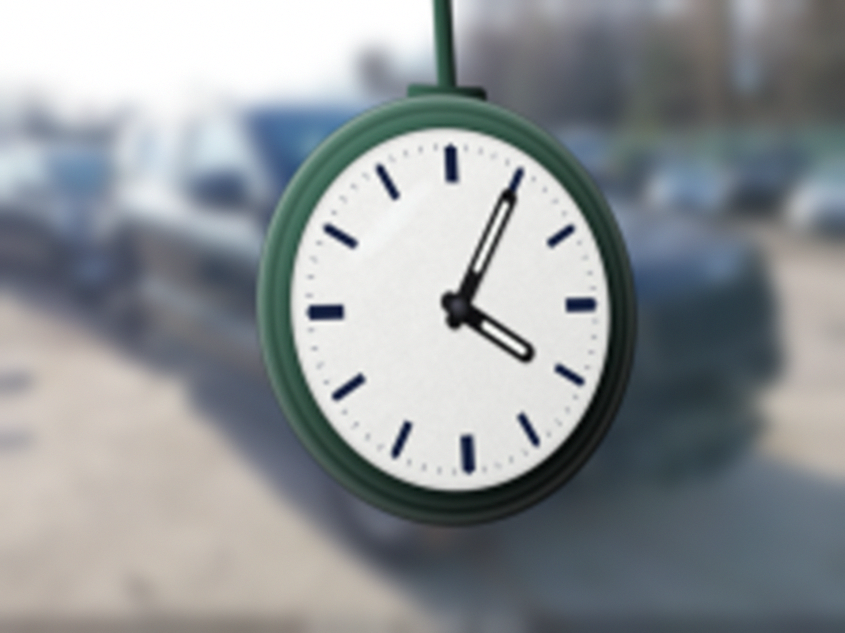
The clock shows h=4 m=5
